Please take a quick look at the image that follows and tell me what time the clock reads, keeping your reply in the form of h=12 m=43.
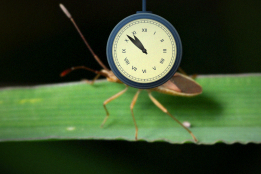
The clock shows h=10 m=52
